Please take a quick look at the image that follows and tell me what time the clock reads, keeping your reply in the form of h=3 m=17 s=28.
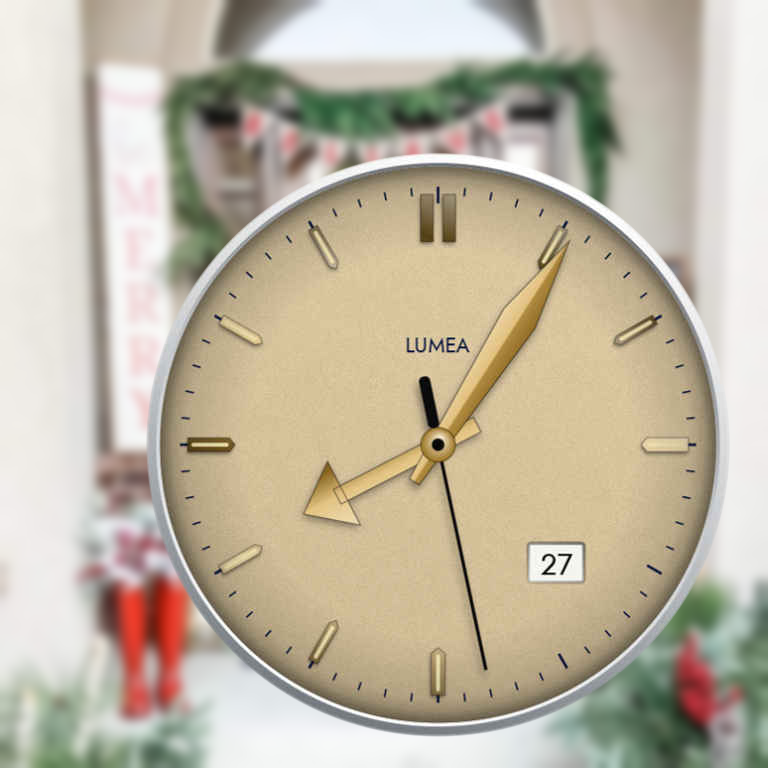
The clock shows h=8 m=5 s=28
